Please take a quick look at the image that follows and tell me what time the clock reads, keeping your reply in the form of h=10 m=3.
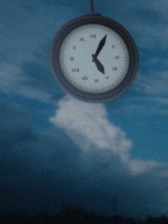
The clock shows h=5 m=5
